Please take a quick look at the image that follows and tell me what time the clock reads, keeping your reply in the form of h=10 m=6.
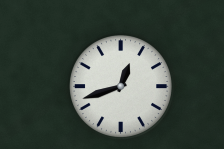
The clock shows h=12 m=42
